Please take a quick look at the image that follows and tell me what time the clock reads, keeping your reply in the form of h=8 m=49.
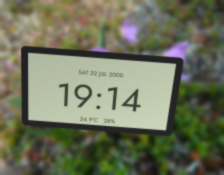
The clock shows h=19 m=14
